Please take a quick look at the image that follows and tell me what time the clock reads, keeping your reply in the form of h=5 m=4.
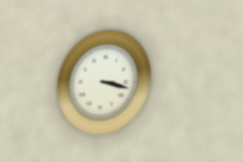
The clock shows h=3 m=17
